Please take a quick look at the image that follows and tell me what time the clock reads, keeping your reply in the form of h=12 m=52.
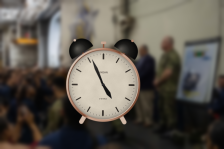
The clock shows h=4 m=56
